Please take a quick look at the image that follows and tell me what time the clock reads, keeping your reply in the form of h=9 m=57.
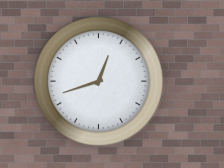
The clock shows h=12 m=42
